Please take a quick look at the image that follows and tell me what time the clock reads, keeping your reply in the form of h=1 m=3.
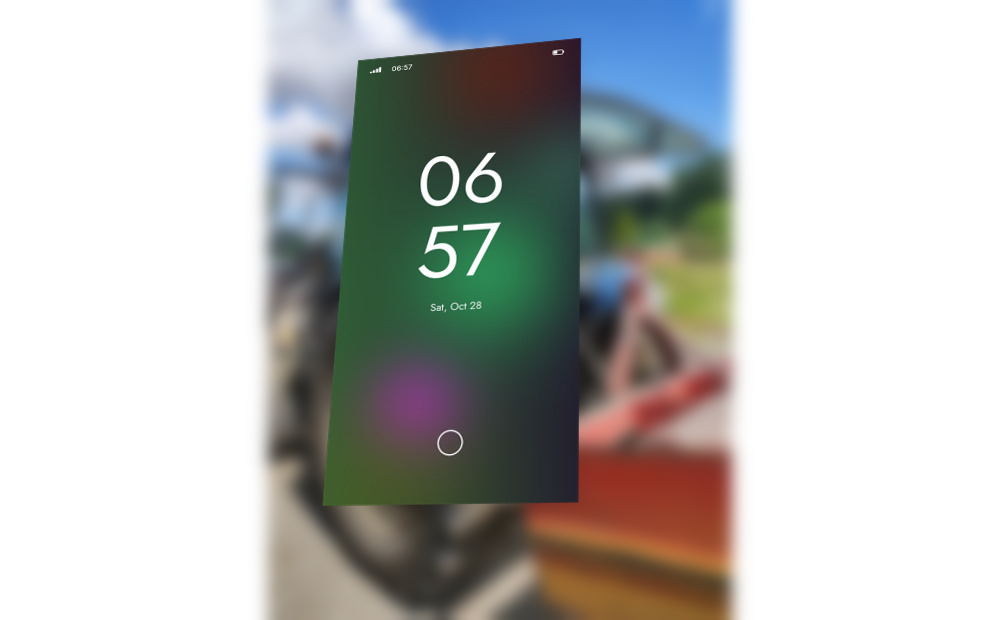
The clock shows h=6 m=57
